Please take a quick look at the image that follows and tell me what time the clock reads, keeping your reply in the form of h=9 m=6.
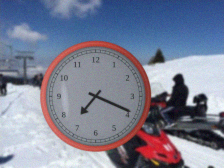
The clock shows h=7 m=19
